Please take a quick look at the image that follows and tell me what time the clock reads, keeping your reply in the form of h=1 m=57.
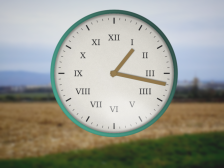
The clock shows h=1 m=17
